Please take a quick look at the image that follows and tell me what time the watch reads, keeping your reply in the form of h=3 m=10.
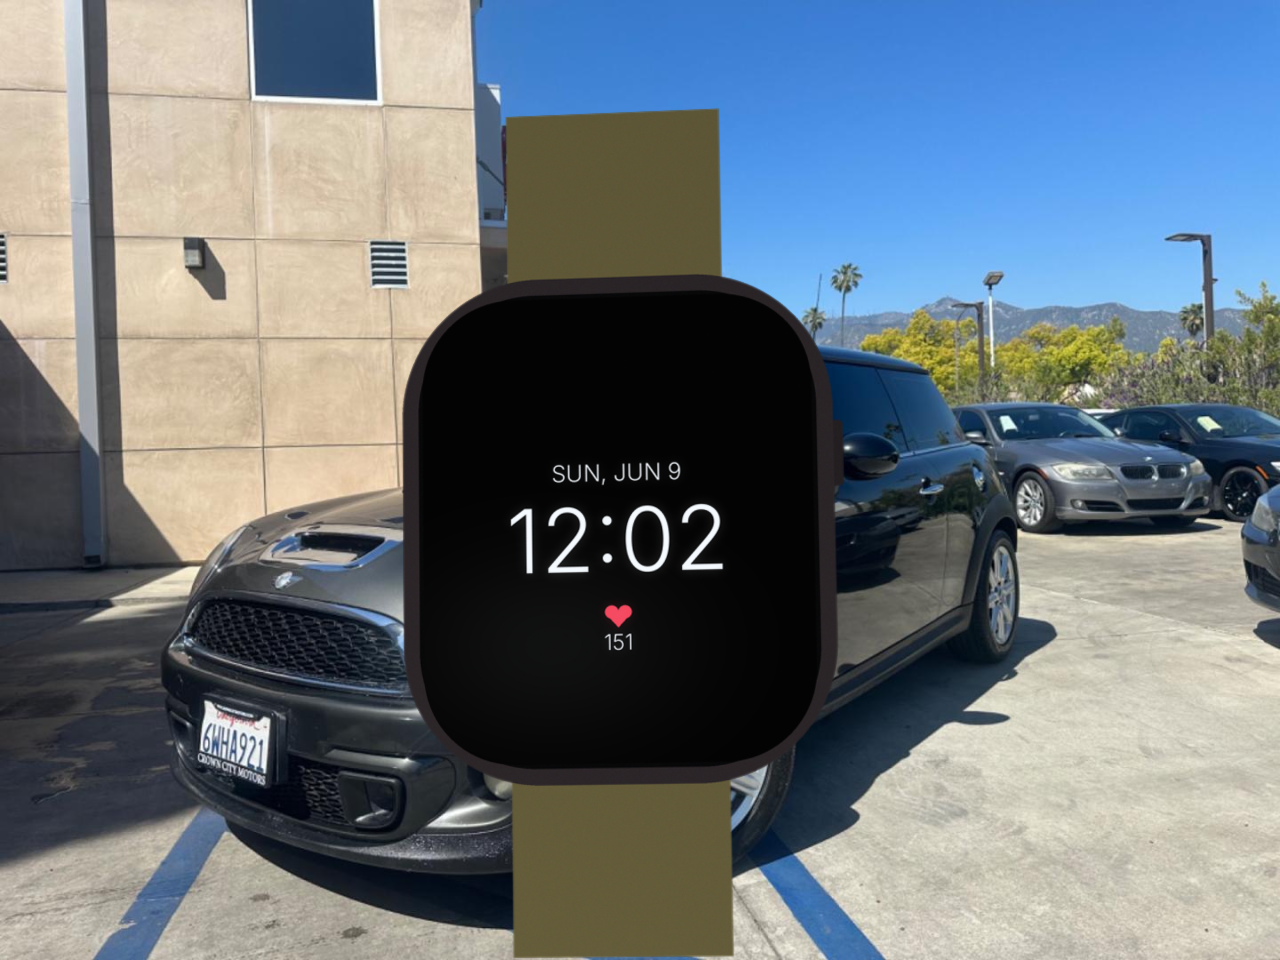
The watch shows h=12 m=2
